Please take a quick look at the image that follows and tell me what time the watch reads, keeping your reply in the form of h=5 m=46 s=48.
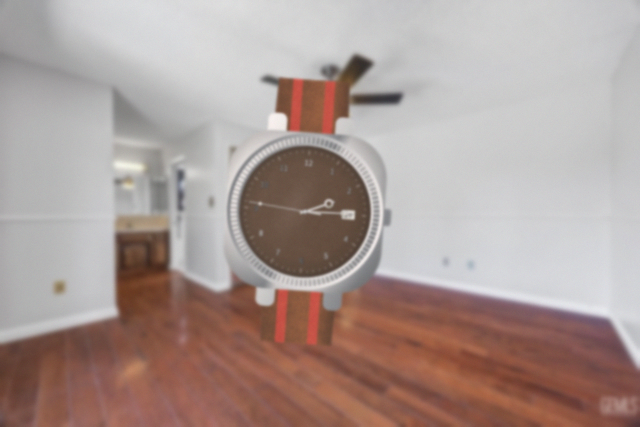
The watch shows h=2 m=14 s=46
